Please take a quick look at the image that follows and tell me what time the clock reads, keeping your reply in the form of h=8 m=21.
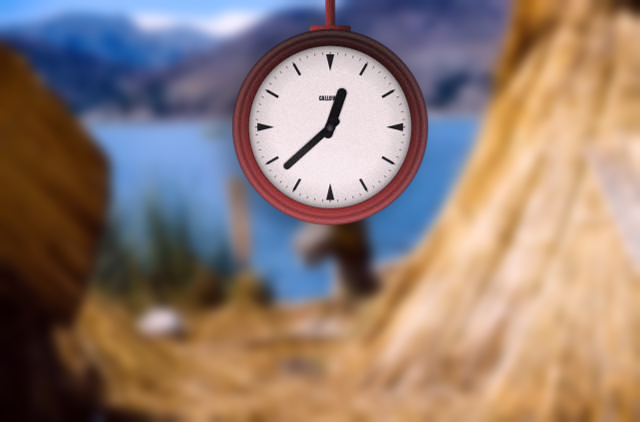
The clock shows h=12 m=38
